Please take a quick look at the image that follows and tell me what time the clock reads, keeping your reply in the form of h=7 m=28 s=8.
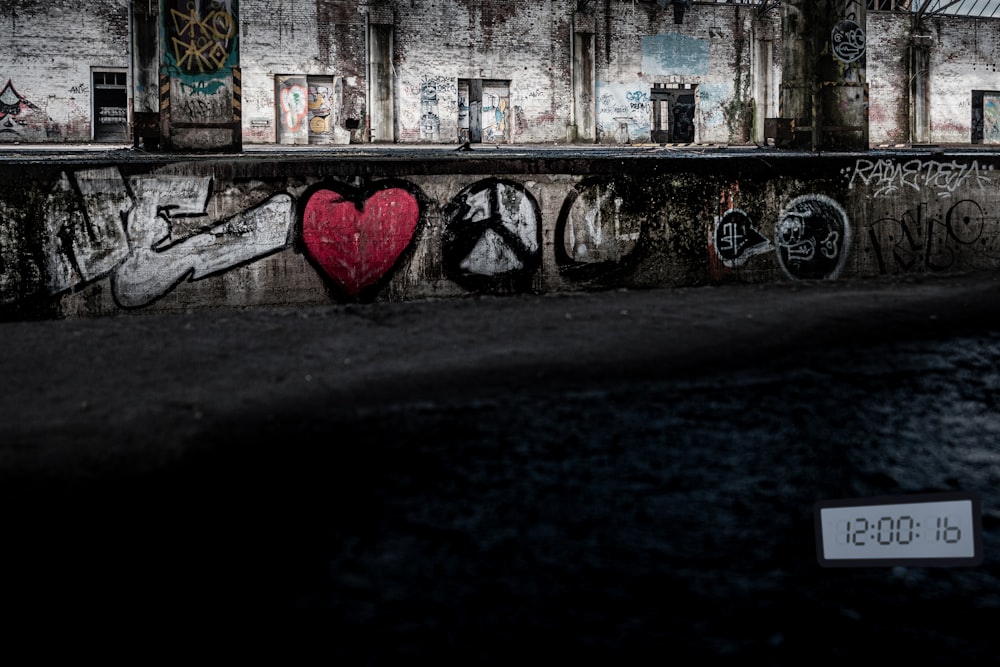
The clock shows h=12 m=0 s=16
